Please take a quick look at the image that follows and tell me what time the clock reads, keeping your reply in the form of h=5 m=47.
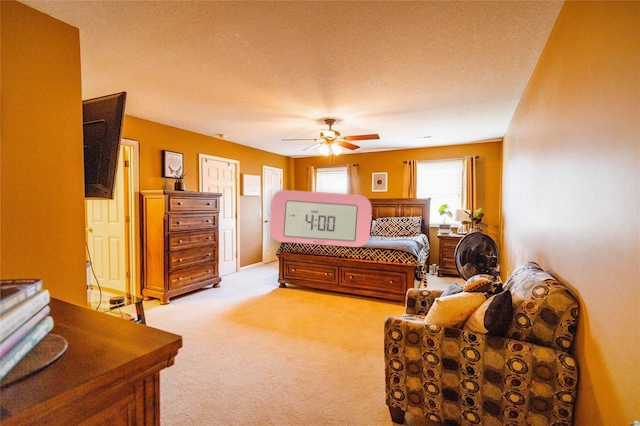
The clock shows h=4 m=0
